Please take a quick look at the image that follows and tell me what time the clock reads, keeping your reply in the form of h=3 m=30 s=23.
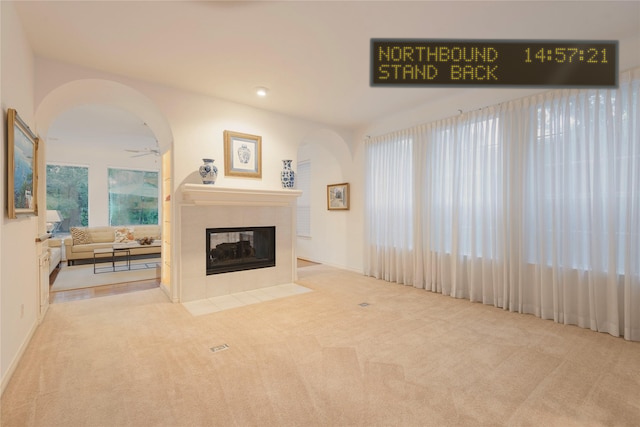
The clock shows h=14 m=57 s=21
